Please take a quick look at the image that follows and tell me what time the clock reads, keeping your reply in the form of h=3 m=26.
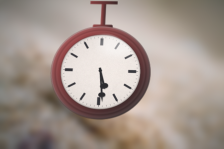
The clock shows h=5 m=29
